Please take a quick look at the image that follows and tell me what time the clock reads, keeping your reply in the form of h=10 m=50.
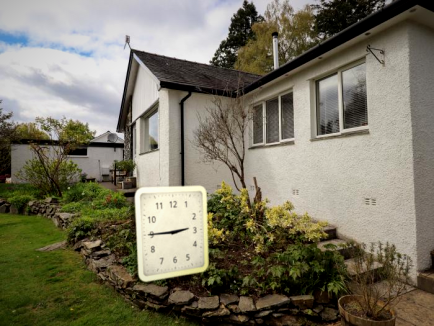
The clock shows h=2 m=45
